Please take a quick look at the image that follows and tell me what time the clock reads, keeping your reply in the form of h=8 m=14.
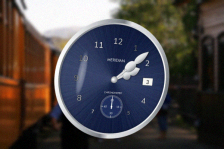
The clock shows h=2 m=8
